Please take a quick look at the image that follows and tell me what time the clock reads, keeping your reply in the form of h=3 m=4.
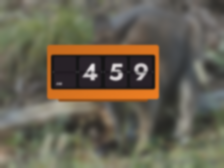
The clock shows h=4 m=59
